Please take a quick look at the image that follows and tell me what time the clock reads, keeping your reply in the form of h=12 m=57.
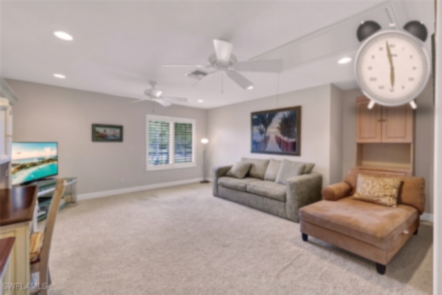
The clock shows h=5 m=58
